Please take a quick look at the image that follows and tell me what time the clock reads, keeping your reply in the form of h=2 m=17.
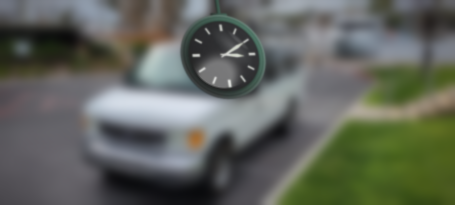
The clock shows h=3 m=10
